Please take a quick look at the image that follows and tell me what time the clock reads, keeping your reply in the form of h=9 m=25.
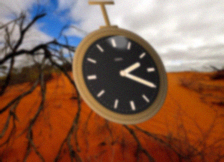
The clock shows h=2 m=20
